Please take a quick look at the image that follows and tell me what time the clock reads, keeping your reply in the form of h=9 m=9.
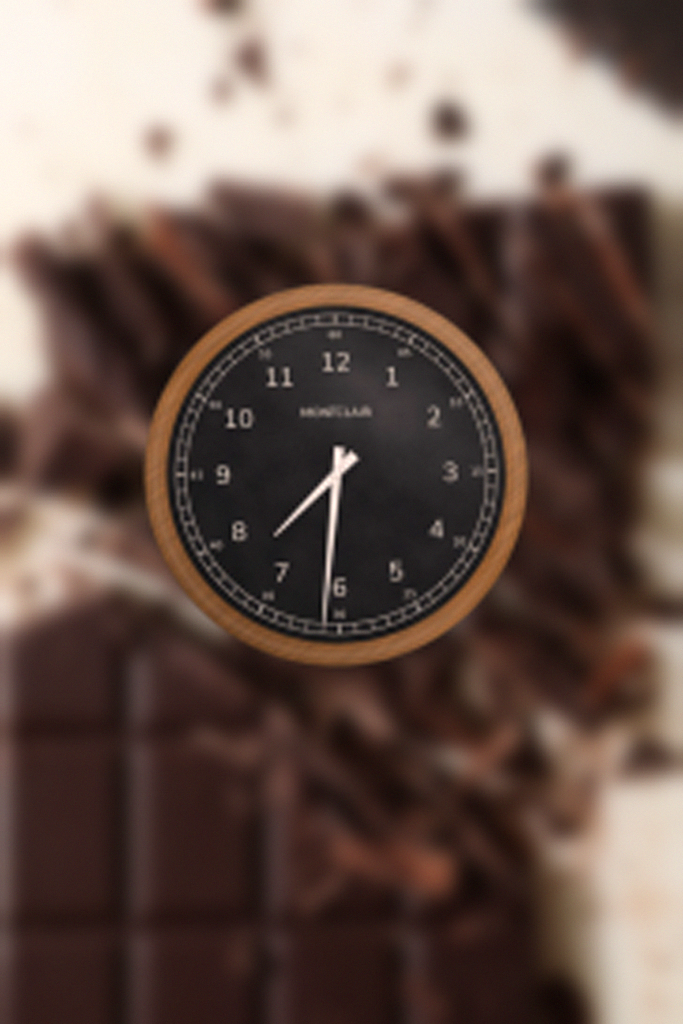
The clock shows h=7 m=31
